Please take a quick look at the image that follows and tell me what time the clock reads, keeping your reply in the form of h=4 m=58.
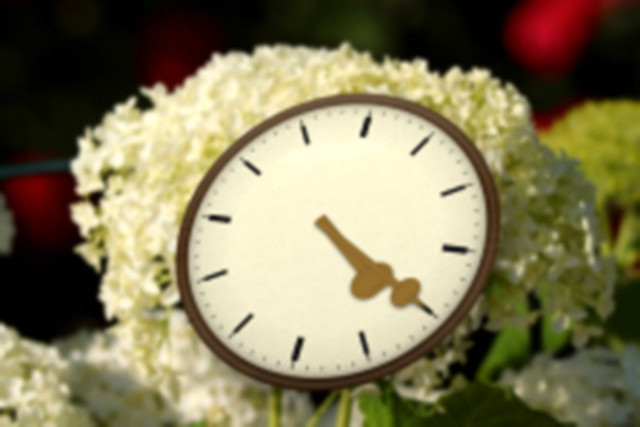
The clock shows h=4 m=20
